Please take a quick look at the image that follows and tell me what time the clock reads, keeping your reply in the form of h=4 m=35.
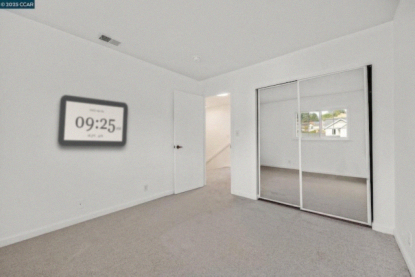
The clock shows h=9 m=25
